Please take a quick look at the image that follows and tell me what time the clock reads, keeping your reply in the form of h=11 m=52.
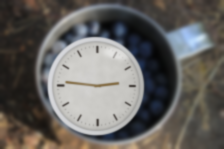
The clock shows h=2 m=46
